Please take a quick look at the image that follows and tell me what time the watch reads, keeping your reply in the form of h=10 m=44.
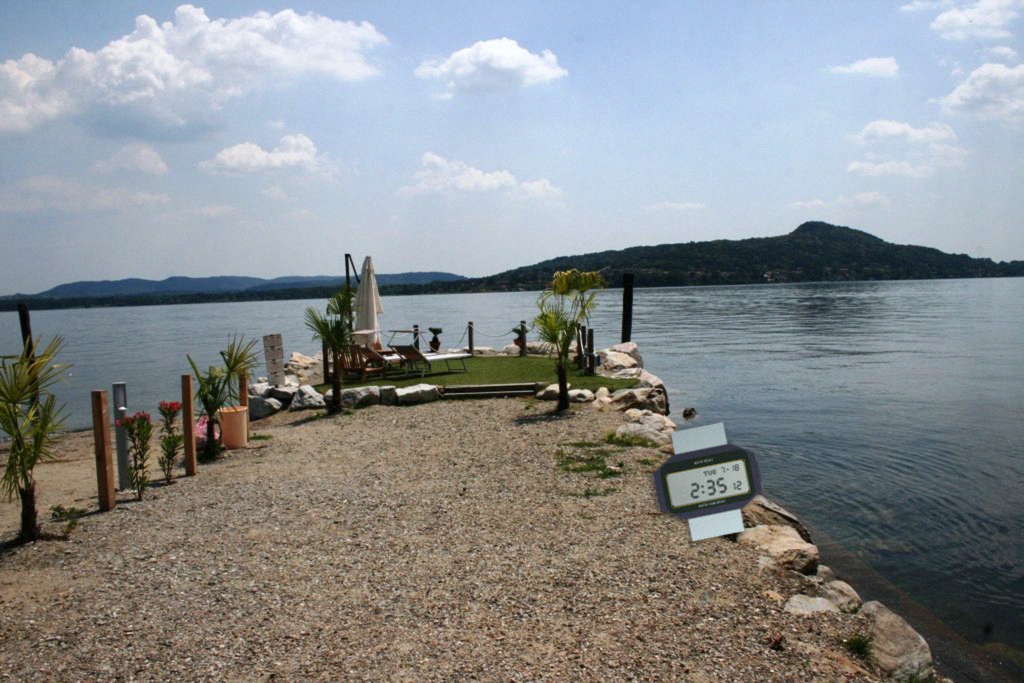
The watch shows h=2 m=35
